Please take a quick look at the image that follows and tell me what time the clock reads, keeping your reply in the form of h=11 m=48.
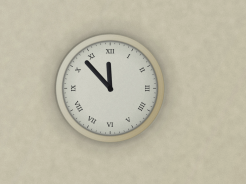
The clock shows h=11 m=53
